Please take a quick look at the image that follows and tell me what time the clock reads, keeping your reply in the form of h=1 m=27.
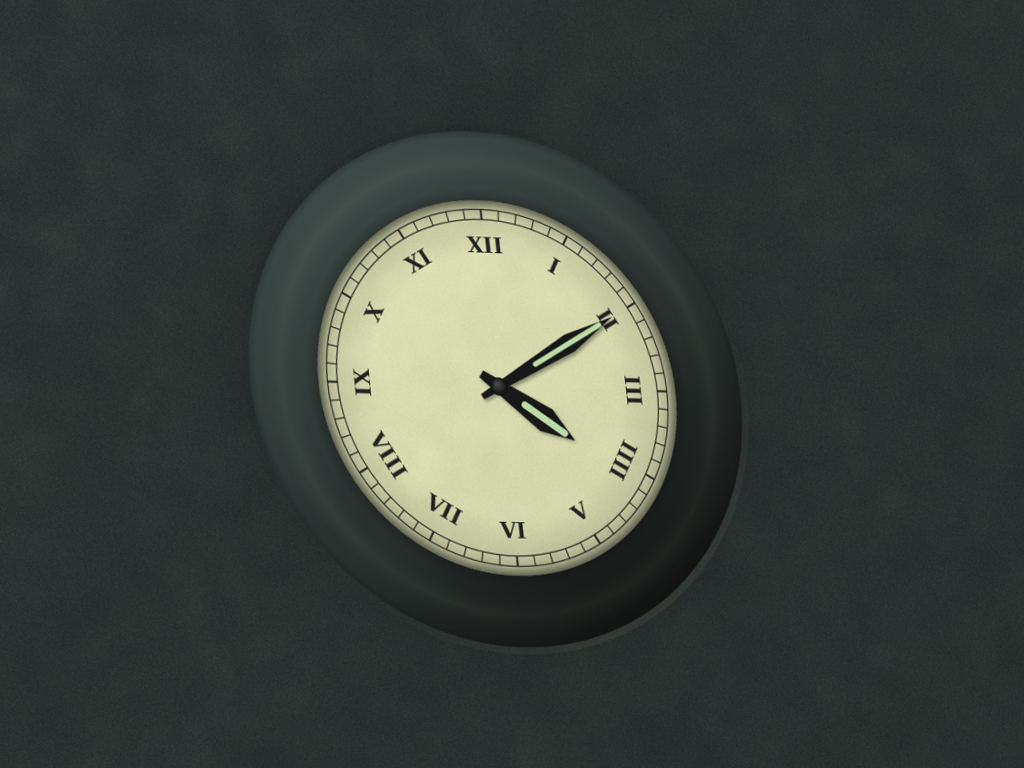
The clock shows h=4 m=10
